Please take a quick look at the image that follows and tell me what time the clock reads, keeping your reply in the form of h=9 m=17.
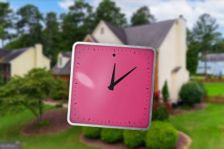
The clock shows h=12 m=8
